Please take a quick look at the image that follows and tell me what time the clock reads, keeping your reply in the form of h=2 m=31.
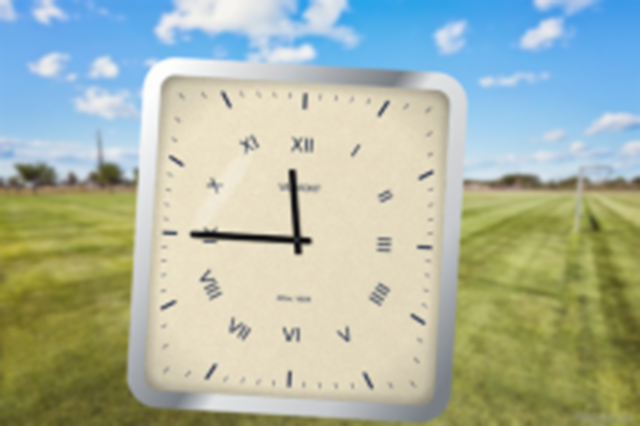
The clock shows h=11 m=45
